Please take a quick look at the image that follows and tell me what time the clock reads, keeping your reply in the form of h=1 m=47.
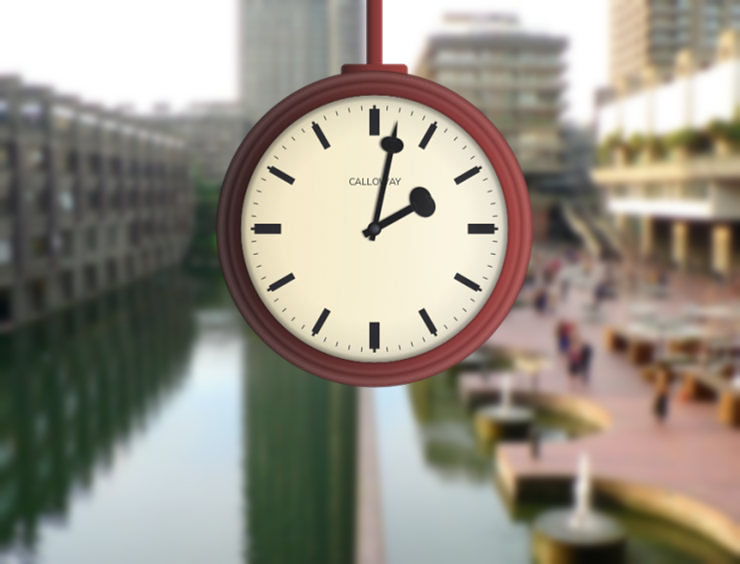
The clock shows h=2 m=2
